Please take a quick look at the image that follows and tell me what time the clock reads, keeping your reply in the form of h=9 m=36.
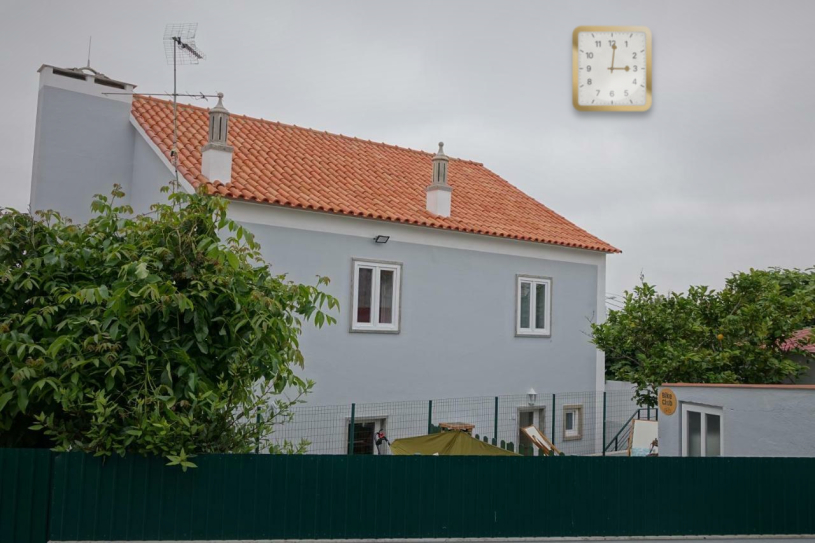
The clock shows h=3 m=1
